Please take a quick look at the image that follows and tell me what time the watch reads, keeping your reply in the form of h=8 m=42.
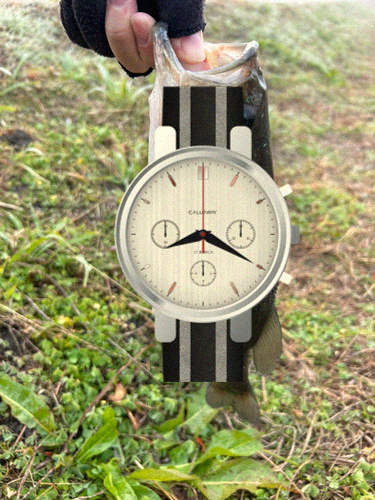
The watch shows h=8 m=20
